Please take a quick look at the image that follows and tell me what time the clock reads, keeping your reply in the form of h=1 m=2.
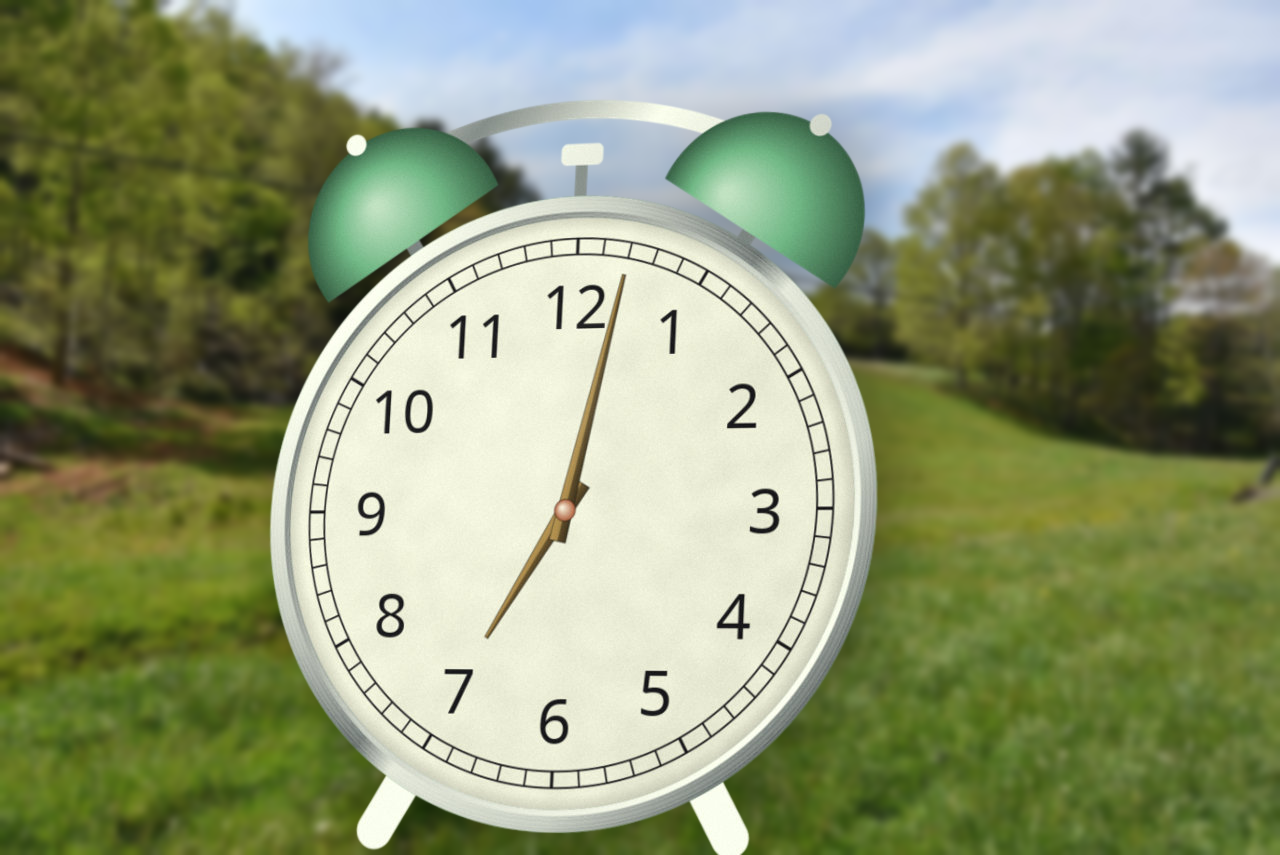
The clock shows h=7 m=2
